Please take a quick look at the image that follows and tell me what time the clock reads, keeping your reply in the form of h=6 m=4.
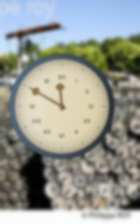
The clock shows h=11 m=50
